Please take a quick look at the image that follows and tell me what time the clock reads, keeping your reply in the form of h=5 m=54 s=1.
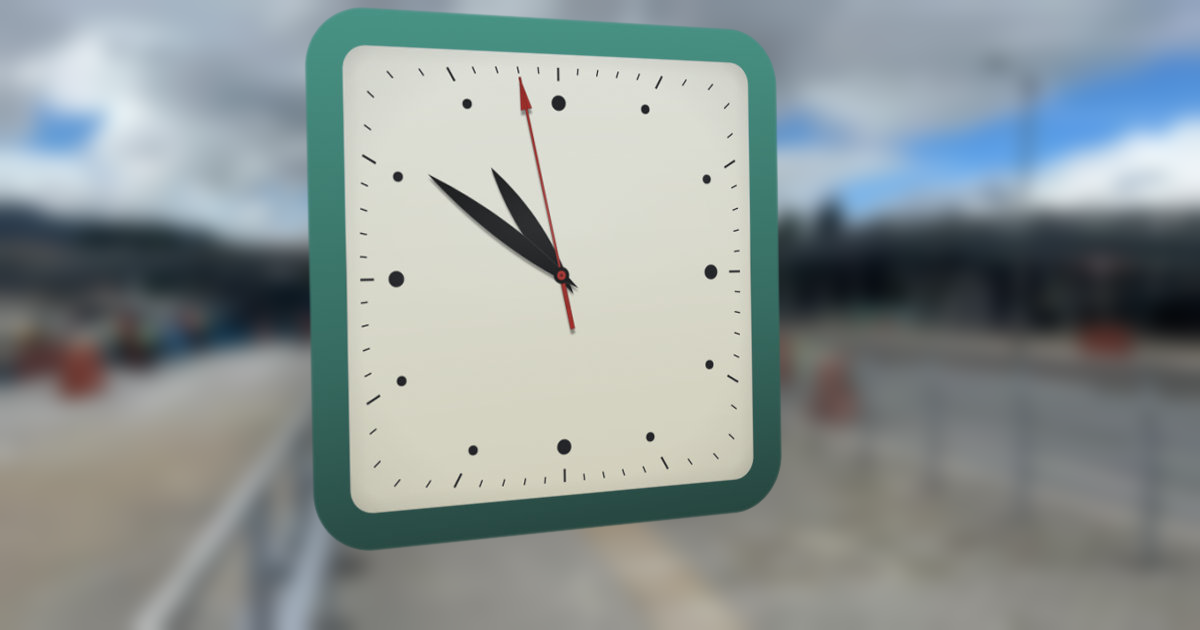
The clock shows h=10 m=50 s=58
